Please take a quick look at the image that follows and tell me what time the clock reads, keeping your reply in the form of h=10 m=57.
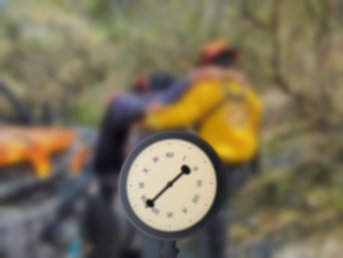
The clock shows h=1 m=38
